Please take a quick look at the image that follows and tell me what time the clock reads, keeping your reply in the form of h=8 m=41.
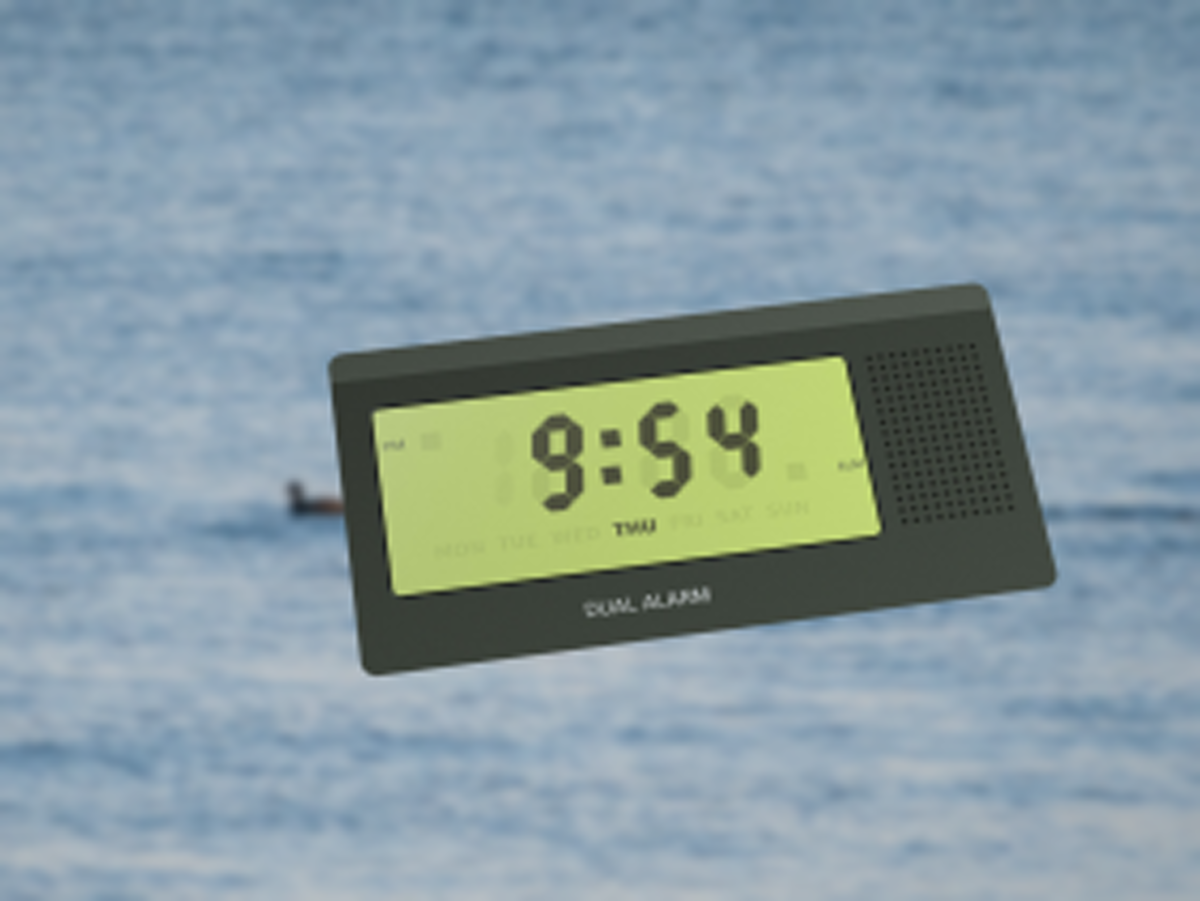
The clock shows h=9 m=54
